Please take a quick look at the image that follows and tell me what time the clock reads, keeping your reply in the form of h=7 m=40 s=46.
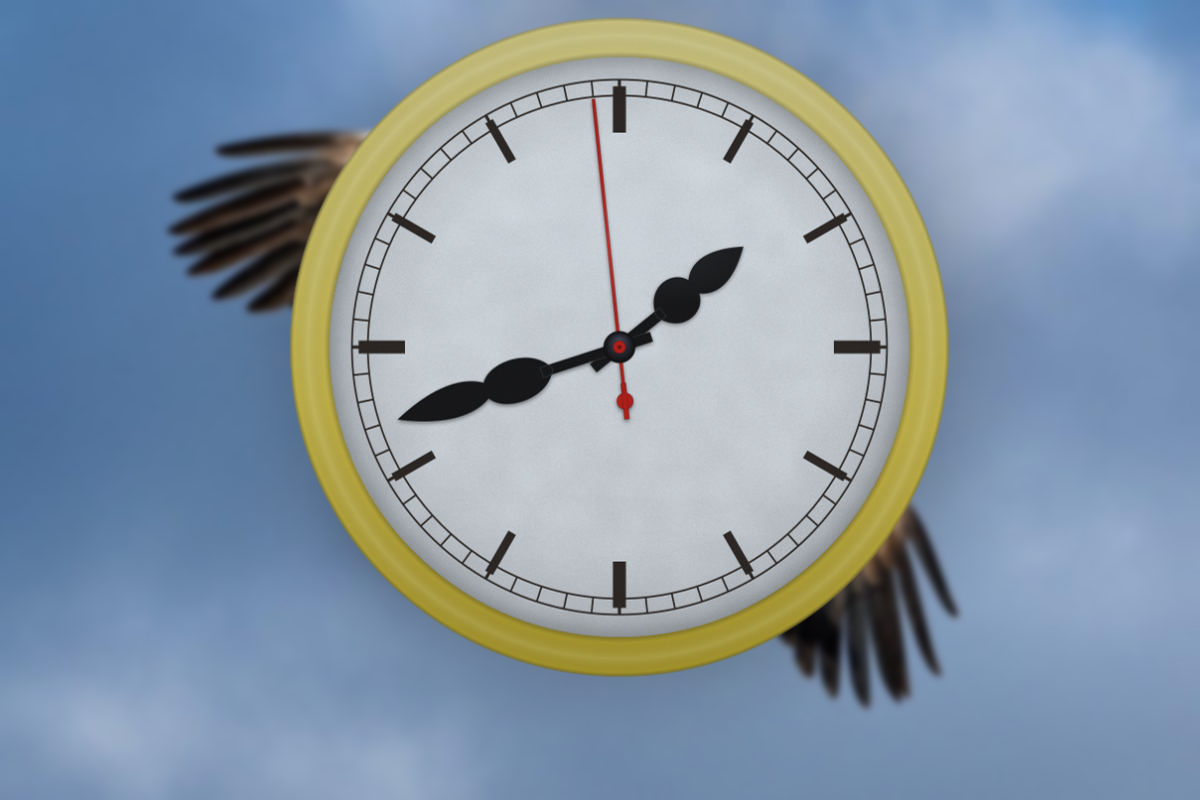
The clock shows h=1 m=41 s=59
